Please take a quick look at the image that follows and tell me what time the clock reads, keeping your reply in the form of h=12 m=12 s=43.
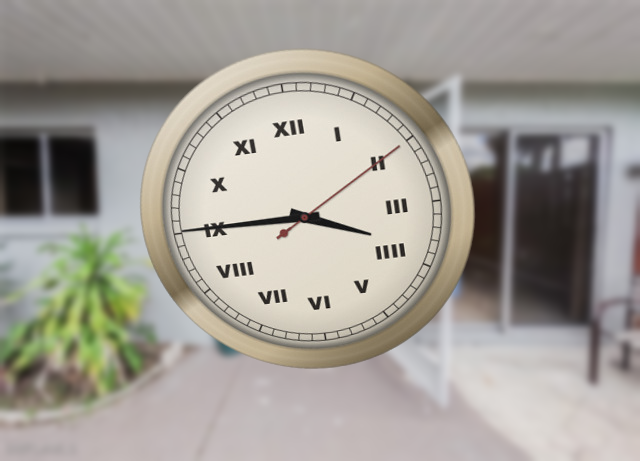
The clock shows h=3 m=45 s=10
